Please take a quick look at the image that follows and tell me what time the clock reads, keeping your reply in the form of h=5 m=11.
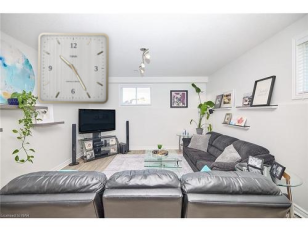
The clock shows h=10 m=25
